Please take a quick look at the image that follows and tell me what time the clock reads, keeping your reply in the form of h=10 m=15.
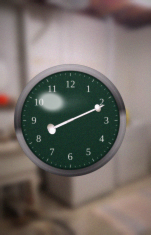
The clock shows h=8 m=11
